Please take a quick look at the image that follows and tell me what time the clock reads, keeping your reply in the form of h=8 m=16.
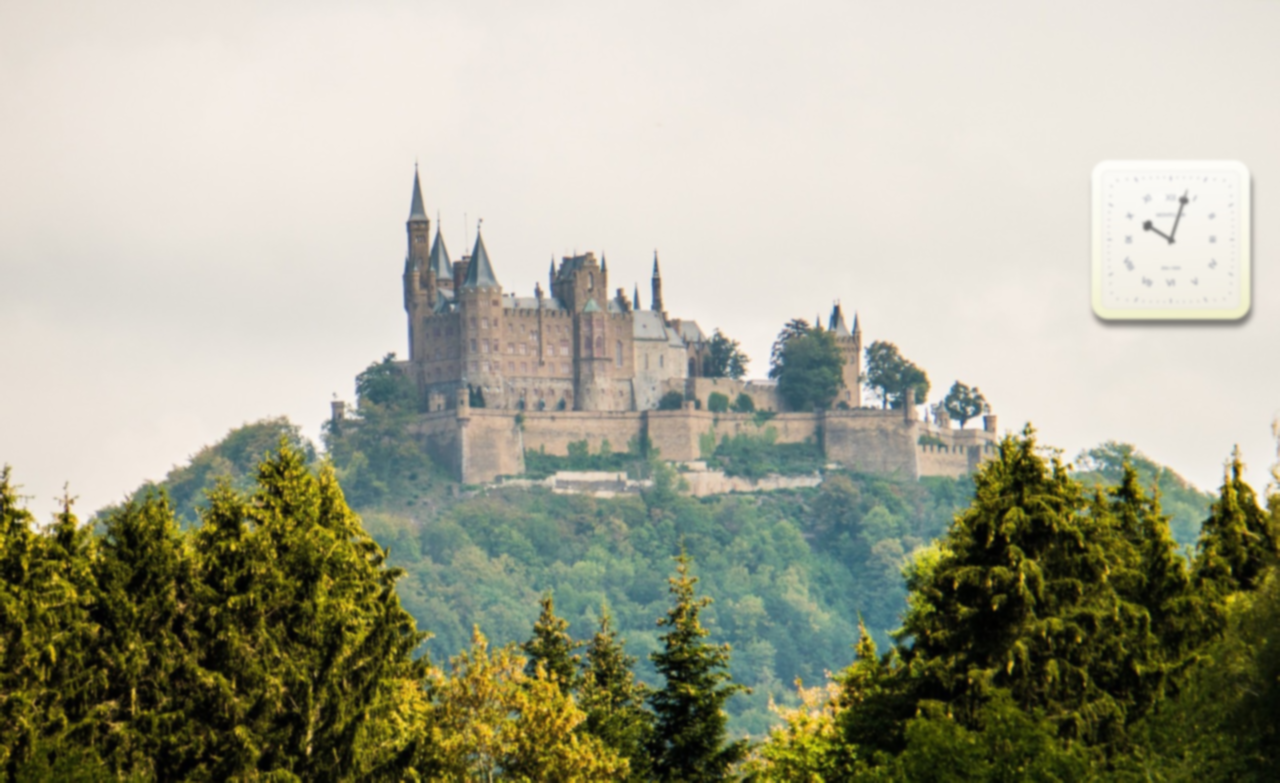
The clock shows h=10 m=3
